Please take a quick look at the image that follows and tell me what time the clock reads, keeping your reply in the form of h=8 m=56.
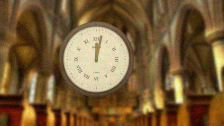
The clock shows h=12 m=2
